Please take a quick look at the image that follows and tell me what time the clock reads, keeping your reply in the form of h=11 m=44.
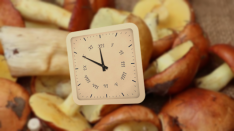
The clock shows h=11 m=50
